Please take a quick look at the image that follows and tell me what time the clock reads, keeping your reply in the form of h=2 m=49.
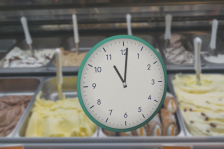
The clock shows h=11 m=1
